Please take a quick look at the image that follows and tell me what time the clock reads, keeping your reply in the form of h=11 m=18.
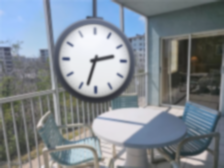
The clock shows h=2 m=33
